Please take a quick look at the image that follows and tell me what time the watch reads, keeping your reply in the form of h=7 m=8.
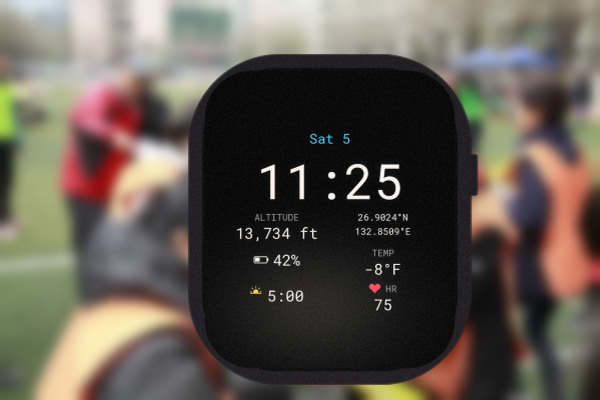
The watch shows h=11 m=25
